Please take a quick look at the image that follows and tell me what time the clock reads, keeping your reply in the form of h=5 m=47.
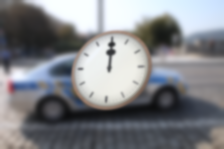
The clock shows h=12 m=0
